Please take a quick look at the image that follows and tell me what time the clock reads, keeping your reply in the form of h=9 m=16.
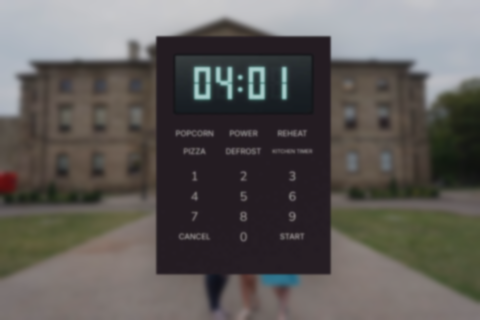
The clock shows h=4 m=1
